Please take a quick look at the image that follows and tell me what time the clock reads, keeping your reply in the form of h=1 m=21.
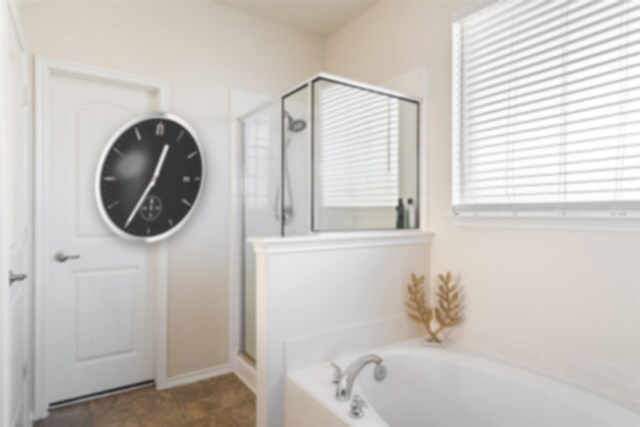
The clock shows h=12 m=35
